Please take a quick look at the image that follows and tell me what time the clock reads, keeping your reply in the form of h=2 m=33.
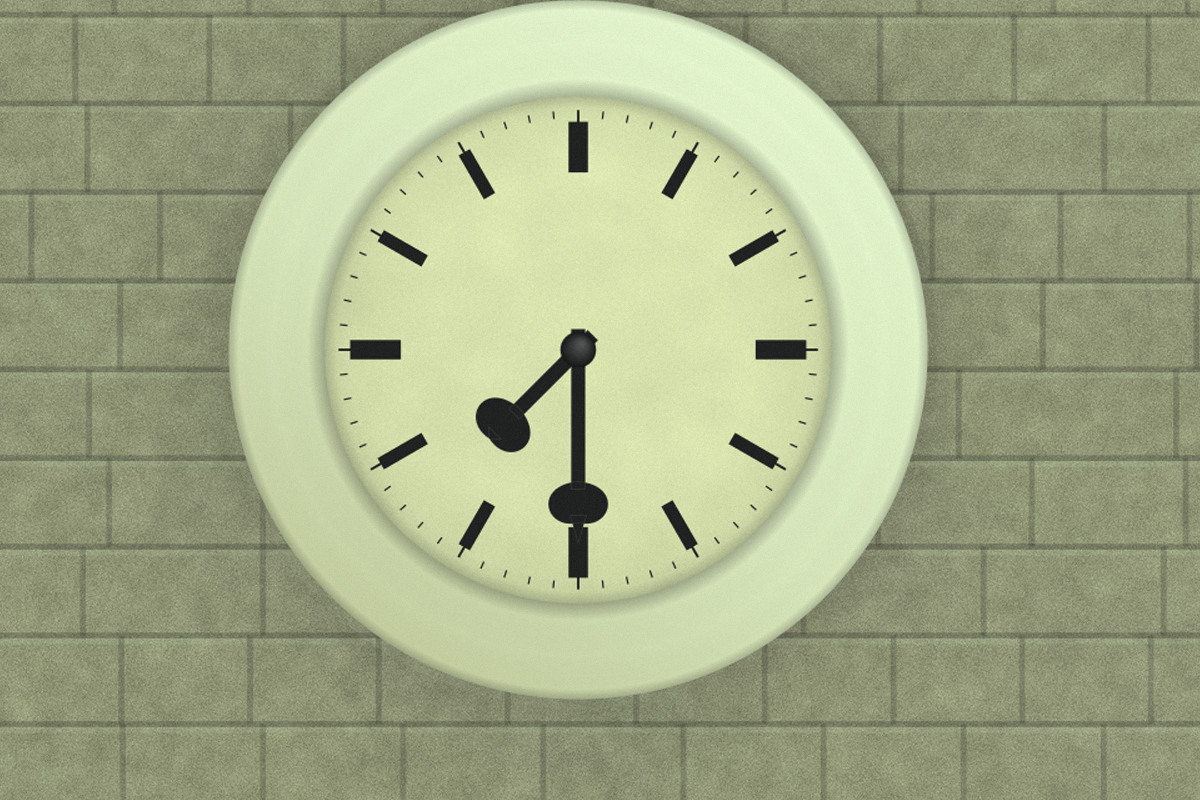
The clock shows h=7 m=30
